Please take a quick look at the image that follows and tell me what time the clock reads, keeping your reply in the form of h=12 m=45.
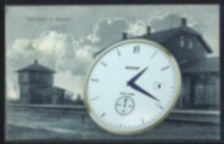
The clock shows h=1 m=19
